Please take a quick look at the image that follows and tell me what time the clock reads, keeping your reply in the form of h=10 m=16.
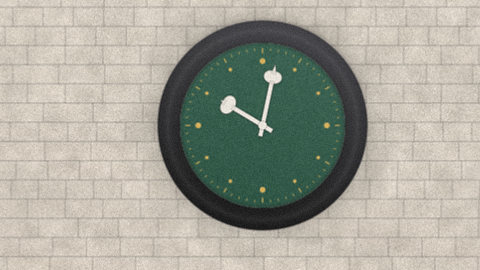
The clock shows h=10 m=2
